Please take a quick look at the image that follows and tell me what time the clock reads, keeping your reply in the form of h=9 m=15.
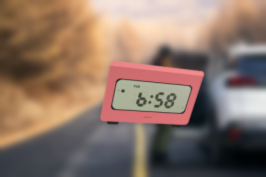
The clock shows h=6 m=58
